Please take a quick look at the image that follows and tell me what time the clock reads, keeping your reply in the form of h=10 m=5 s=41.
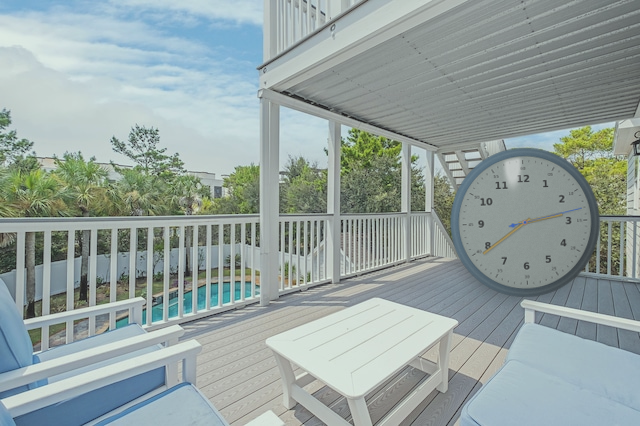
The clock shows h=2 m=39 s=13
